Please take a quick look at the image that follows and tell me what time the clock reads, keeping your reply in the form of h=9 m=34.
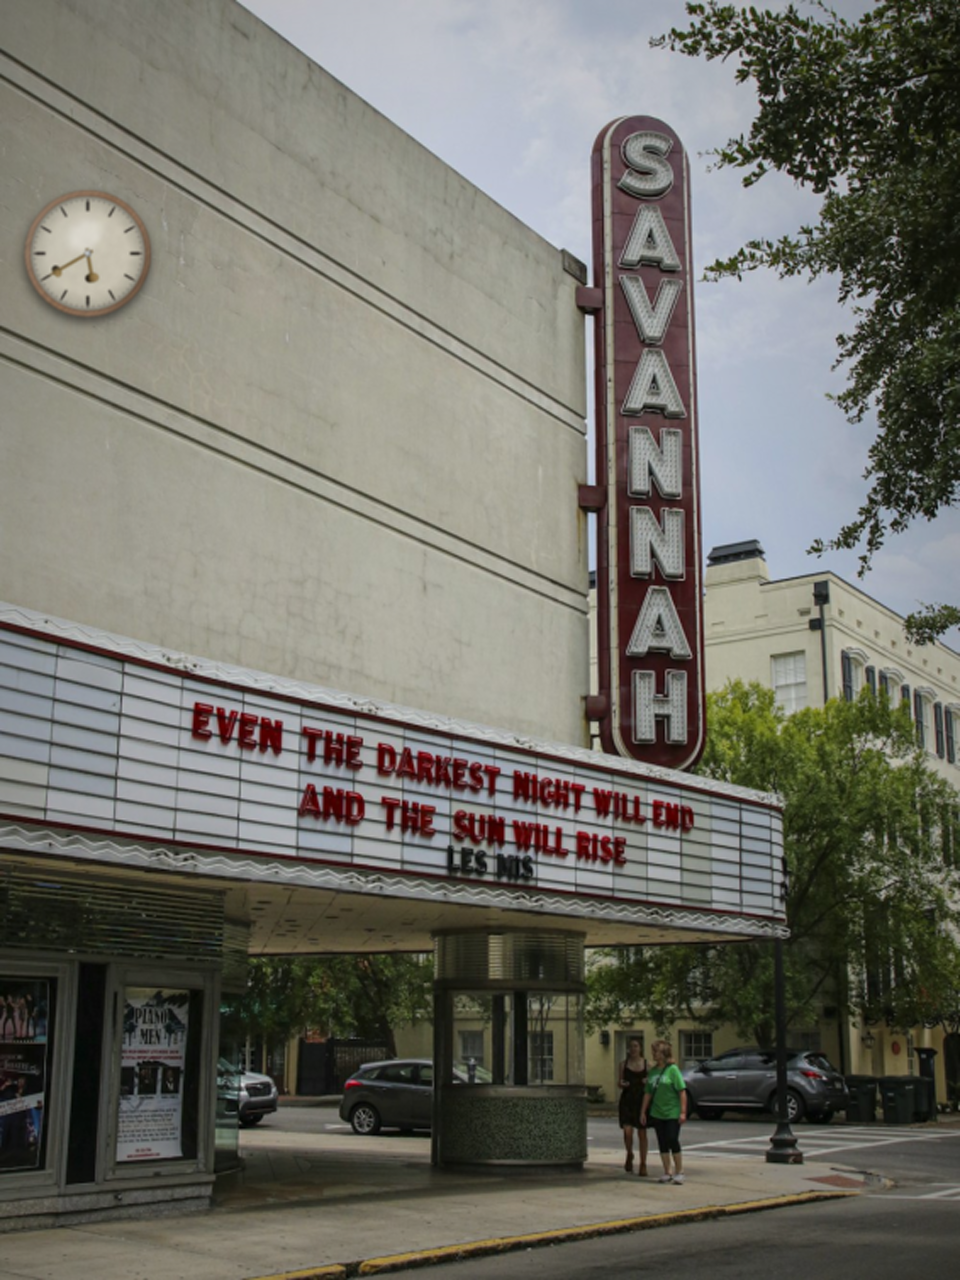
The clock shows h=5 m=40
